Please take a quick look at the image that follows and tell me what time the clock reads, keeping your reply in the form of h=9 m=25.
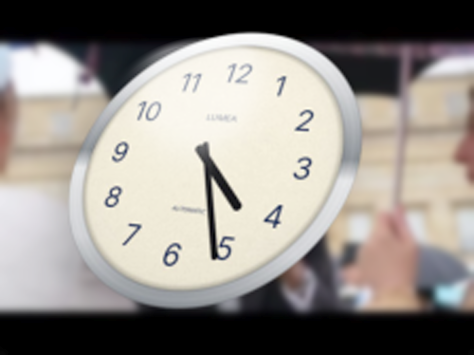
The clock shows h=4 m=26
